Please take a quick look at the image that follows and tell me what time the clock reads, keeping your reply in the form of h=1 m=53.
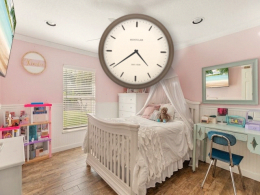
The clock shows h=4 m=39
